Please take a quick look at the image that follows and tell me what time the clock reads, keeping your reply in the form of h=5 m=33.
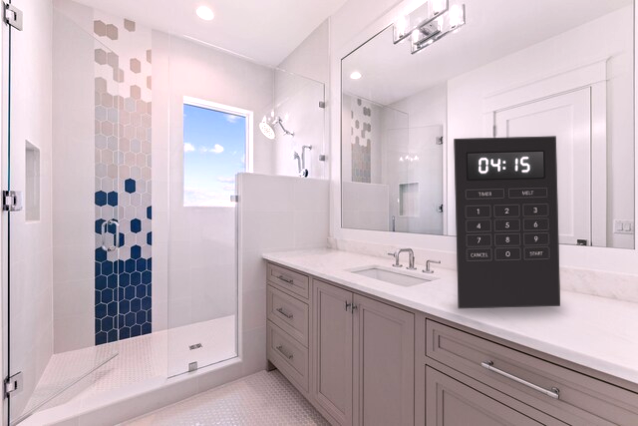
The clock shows h=4 m=15
